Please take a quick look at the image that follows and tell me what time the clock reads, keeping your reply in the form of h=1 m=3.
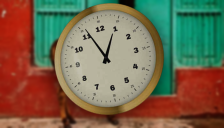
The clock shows h=12 m=56
